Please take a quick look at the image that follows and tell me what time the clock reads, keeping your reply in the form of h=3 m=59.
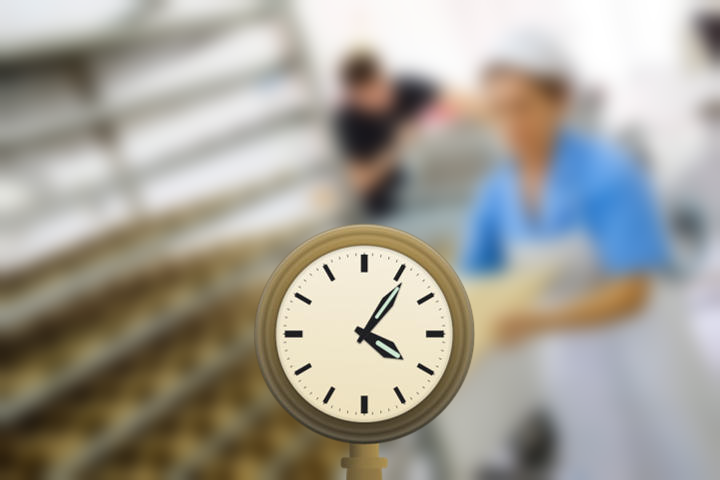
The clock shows h=4 m=6
